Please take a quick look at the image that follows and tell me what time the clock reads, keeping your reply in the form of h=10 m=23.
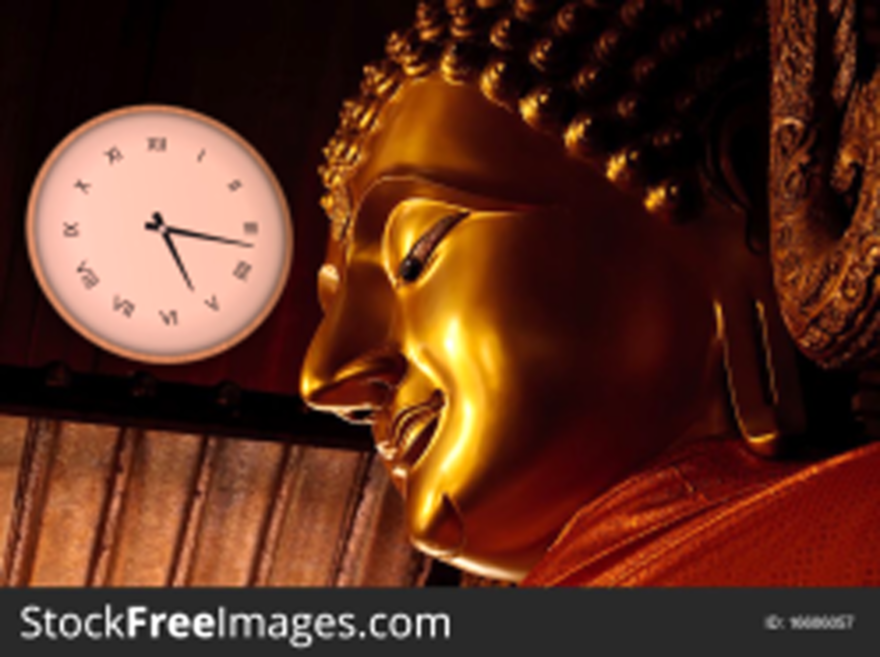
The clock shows h=5 m=17
